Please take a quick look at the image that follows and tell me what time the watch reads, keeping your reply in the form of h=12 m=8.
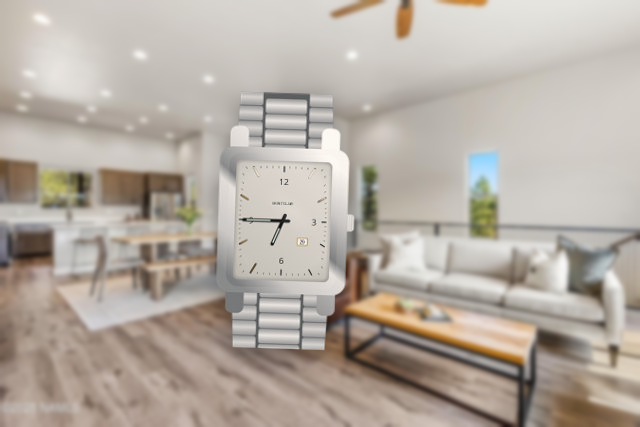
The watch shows h=6 m=45
